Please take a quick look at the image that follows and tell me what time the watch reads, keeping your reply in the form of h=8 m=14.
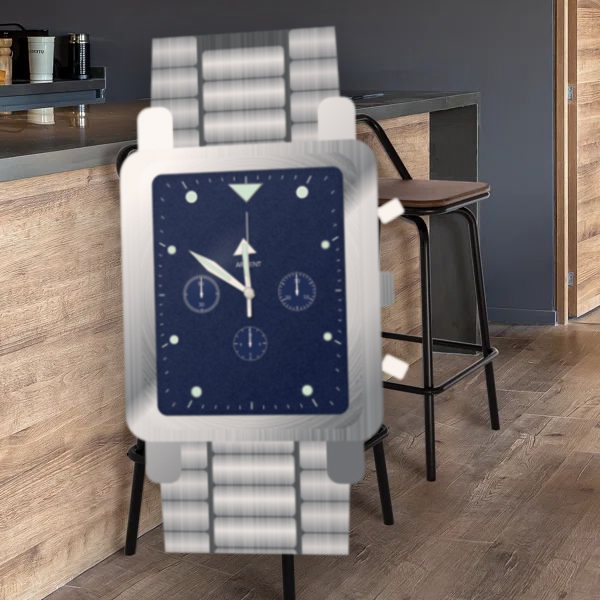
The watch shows h=11 m=51
